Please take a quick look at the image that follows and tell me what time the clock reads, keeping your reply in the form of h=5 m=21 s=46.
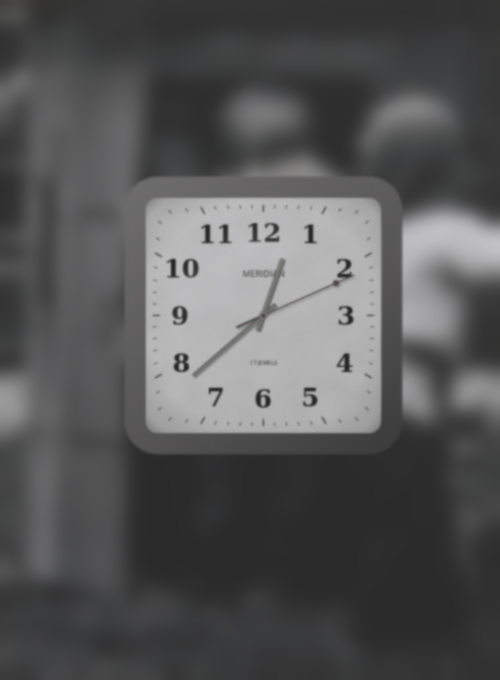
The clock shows h=12 m=38 s=11
